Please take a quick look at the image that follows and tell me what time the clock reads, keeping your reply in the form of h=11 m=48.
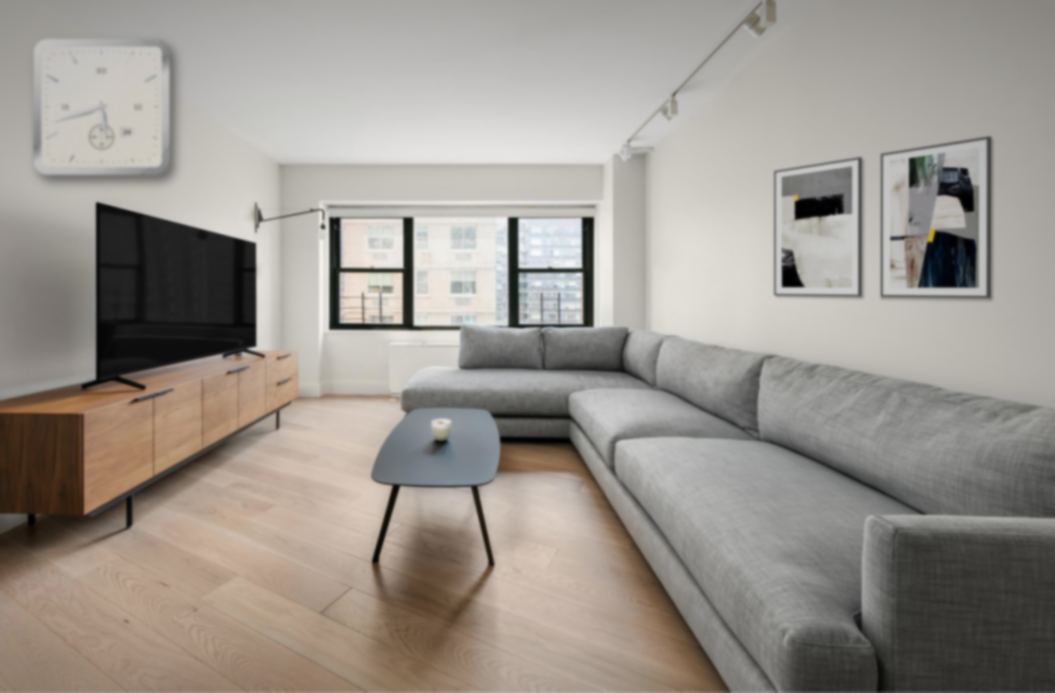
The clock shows h=5 m=42
